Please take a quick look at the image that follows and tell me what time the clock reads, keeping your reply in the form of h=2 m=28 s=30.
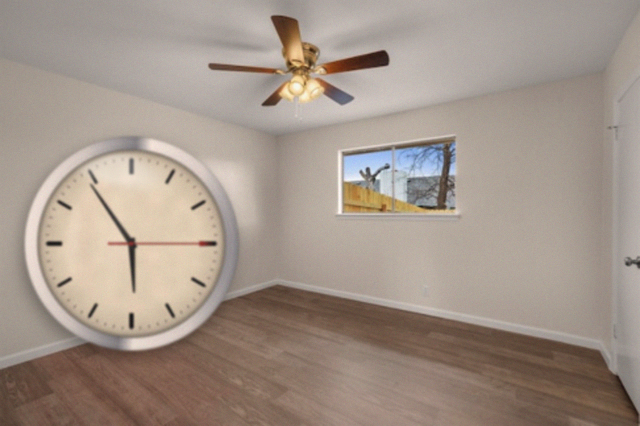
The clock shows h=5 m=54 s=15
